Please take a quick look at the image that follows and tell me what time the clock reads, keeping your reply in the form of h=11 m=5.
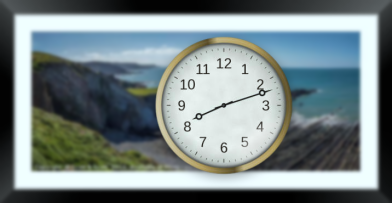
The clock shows h=8 m=12
